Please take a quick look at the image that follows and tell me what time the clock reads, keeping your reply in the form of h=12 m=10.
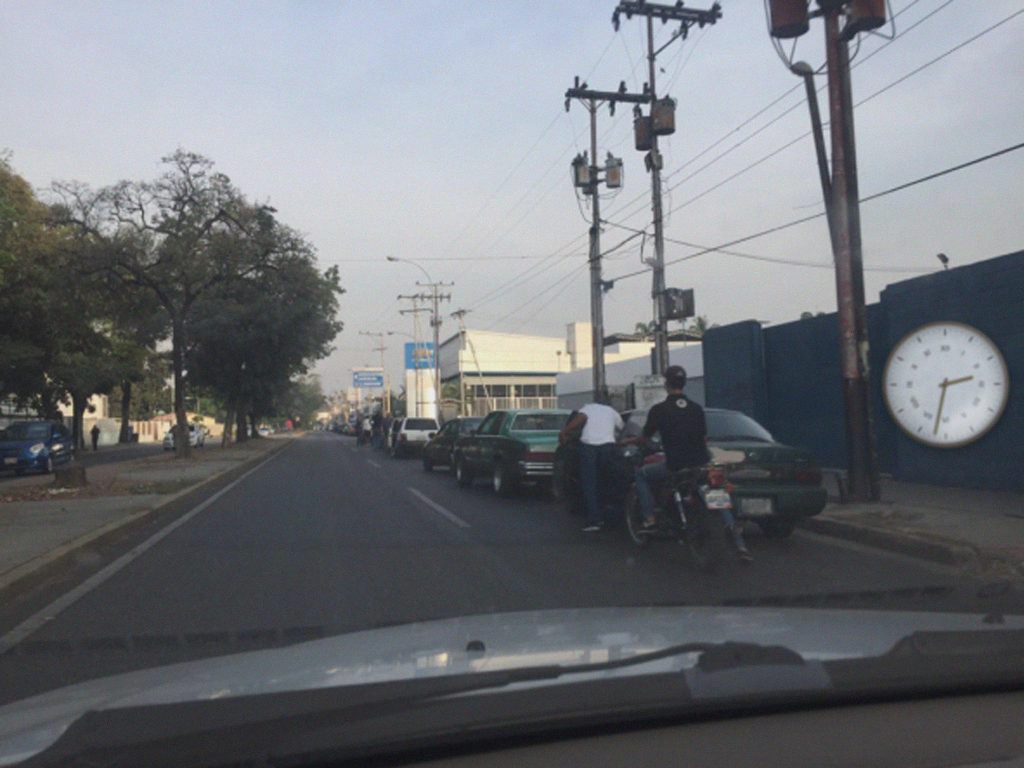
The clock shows h=2 m=32
